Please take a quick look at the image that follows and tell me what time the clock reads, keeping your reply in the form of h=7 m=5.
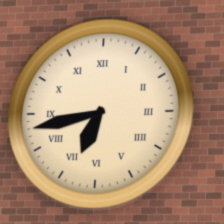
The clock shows h=6 m=43
